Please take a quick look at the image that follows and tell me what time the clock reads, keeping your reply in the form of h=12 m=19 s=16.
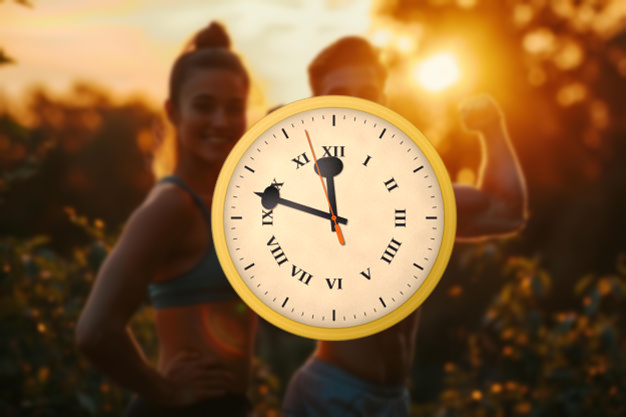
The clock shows h=11 m=47 s=57
